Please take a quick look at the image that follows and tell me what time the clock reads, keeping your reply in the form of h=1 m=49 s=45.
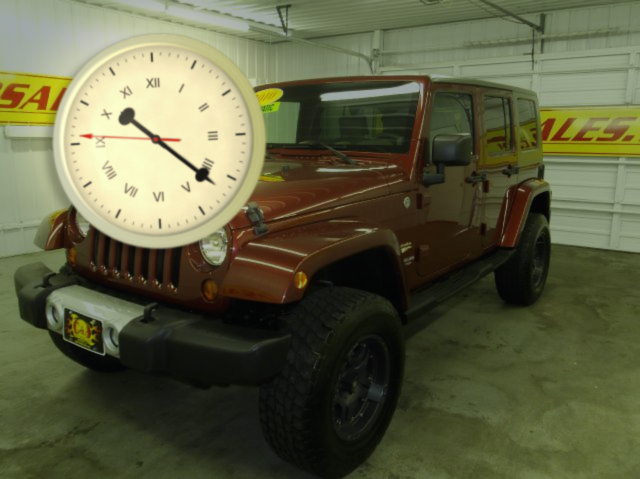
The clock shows h=10 m=21 s=46
